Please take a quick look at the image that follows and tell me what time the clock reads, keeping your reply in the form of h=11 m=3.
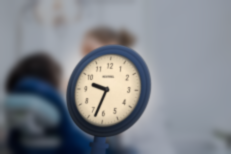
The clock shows h=9 m=33
